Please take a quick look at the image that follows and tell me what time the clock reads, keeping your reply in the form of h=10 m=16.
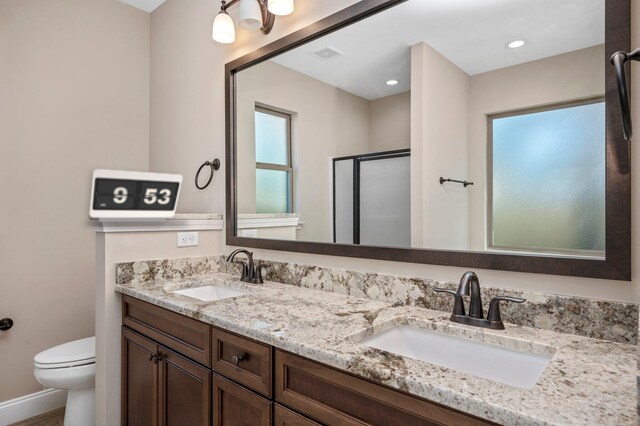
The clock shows h=9 m=53
